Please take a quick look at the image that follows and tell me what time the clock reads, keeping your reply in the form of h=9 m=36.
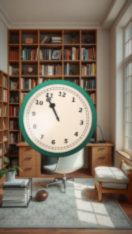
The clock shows h=10 m=54
